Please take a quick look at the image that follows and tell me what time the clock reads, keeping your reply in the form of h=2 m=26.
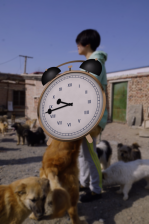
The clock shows h=9 m=43
